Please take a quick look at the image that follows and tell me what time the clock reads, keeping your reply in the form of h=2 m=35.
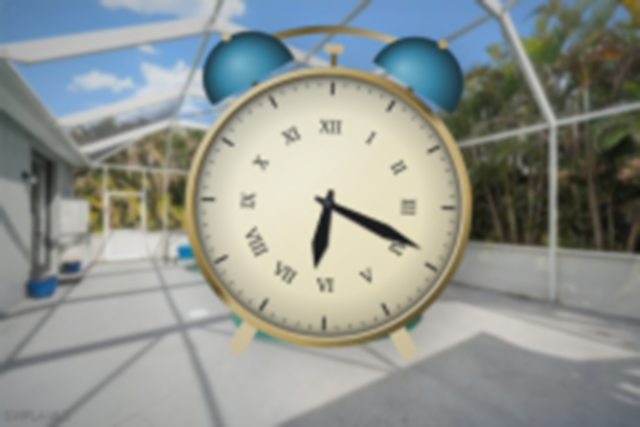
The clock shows h=6 m=19
